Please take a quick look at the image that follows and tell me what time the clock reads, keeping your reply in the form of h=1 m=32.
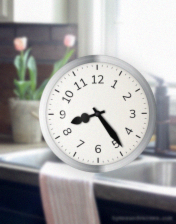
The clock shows h=8 m=24
